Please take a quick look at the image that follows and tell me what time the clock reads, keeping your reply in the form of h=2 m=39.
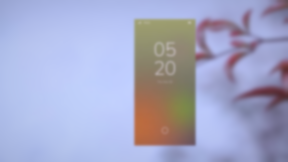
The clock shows h=5 m=20
